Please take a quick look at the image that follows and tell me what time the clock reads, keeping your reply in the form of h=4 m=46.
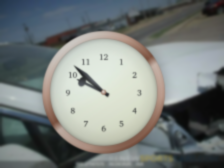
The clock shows h=9 m=52
